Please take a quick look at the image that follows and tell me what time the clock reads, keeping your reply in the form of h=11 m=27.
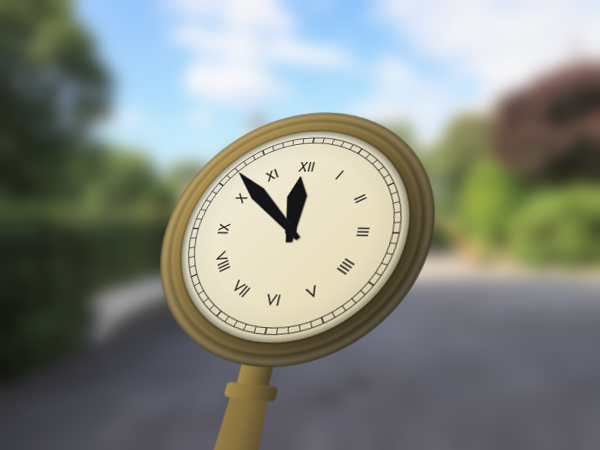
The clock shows h=11 m=52
